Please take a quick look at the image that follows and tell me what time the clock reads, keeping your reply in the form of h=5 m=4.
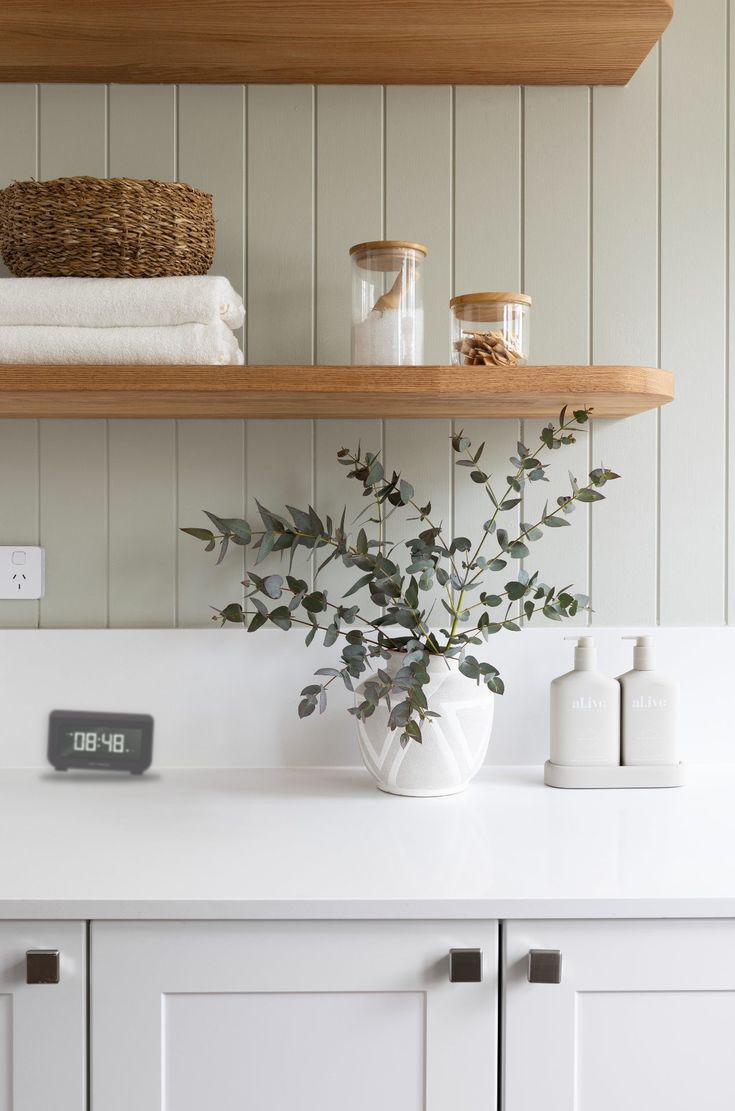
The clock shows h=8 m=48
